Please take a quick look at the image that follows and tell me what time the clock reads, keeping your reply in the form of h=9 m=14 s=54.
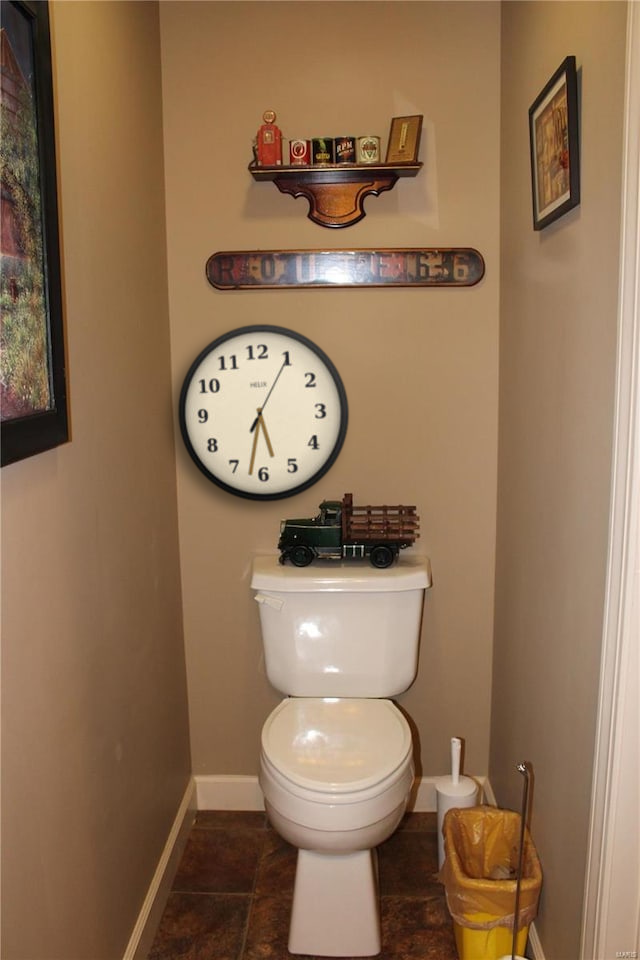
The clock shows h=5 m=32 s=5
